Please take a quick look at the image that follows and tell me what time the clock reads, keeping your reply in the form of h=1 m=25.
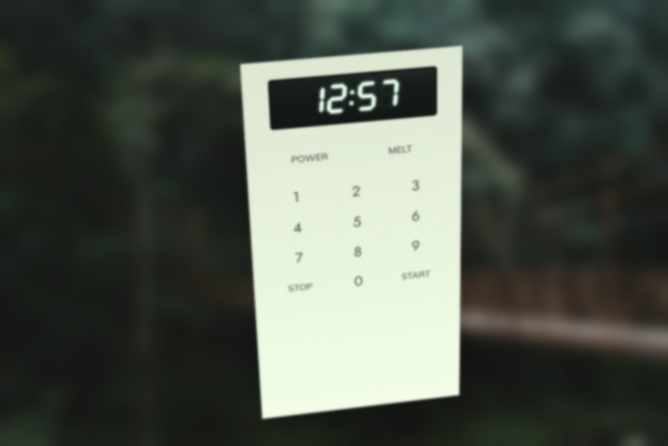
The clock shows h=12 m=57
